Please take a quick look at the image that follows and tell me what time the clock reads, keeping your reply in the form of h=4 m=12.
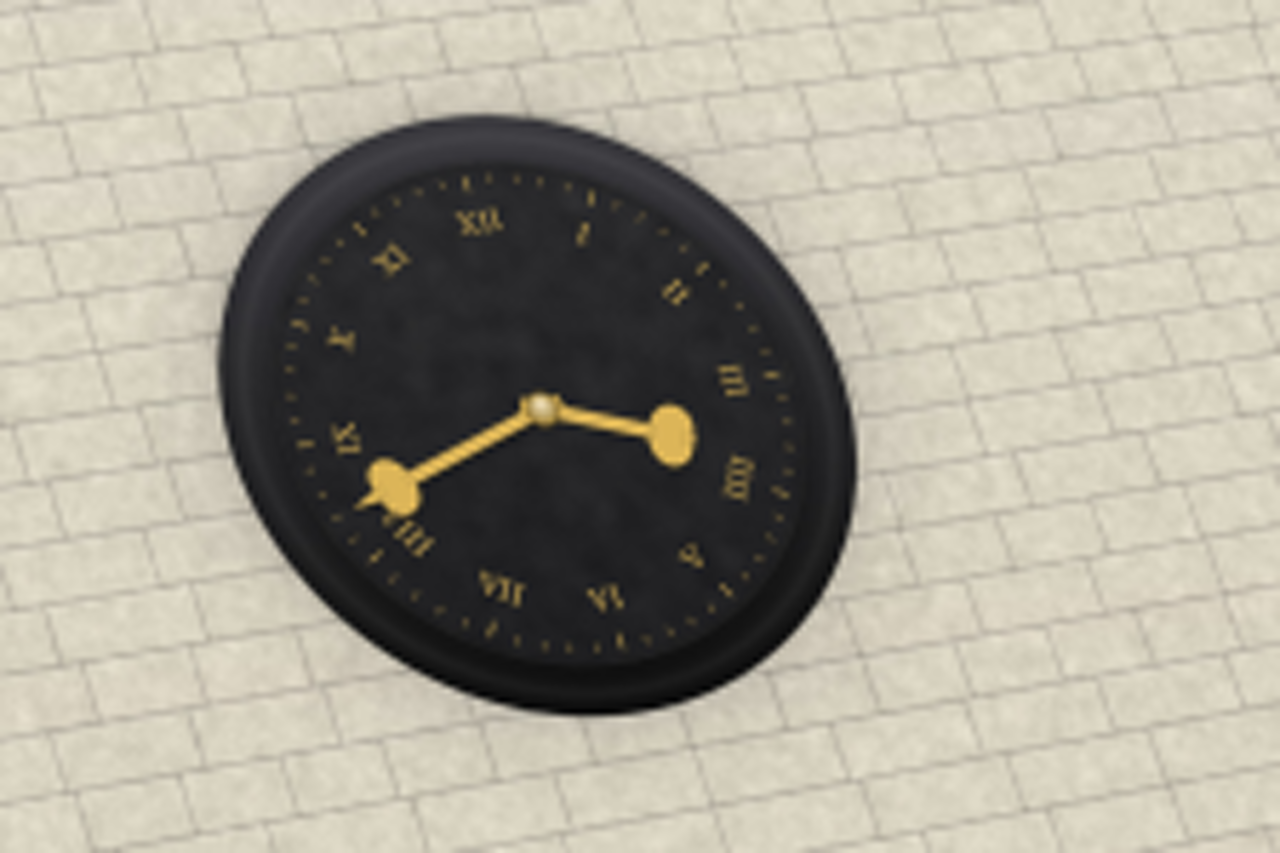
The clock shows h=3 m=42
